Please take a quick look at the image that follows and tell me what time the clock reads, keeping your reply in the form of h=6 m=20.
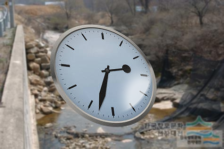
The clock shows h=2 m=33
